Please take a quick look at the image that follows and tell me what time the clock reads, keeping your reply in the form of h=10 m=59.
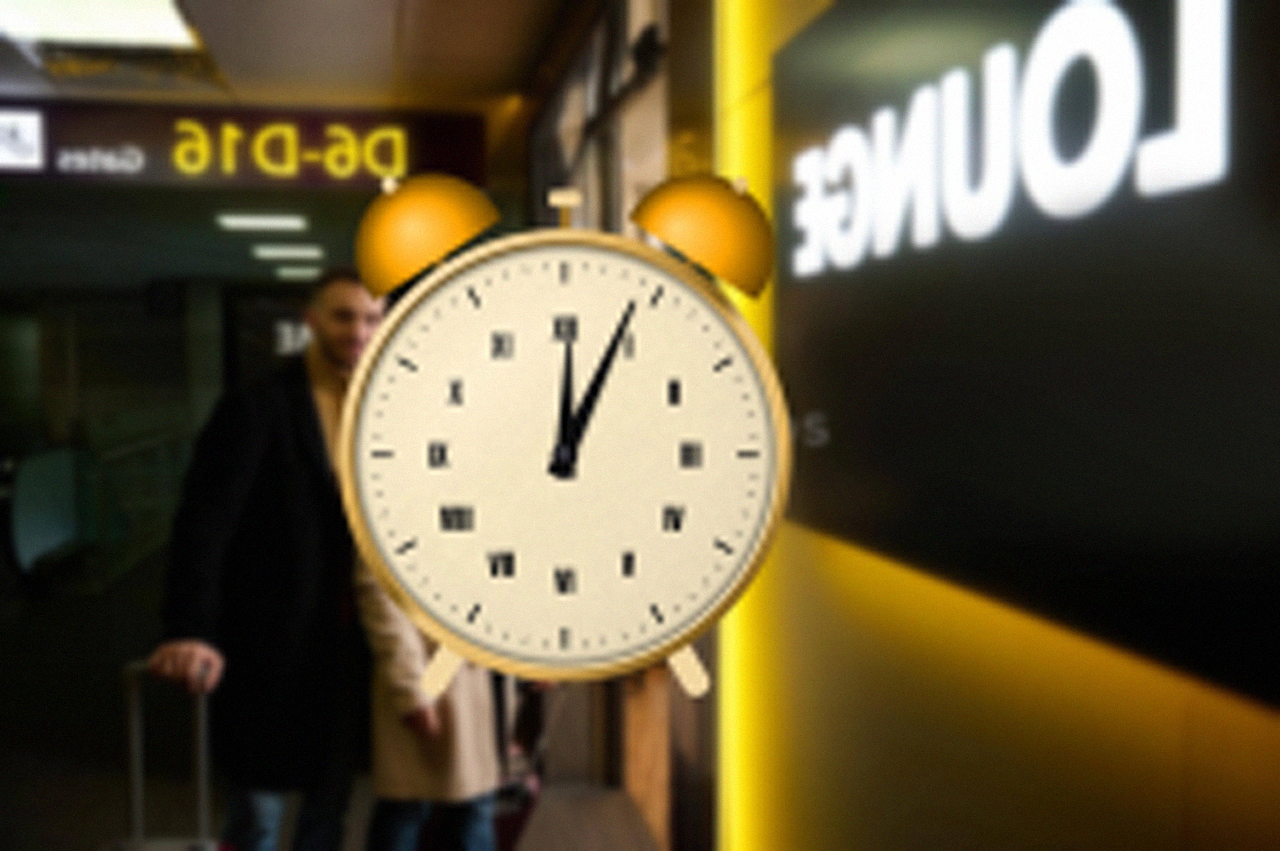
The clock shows h=12 m=4
